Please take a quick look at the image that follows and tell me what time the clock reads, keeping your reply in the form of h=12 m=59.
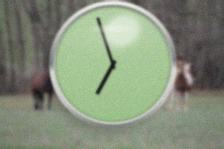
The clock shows h=6 m=57
